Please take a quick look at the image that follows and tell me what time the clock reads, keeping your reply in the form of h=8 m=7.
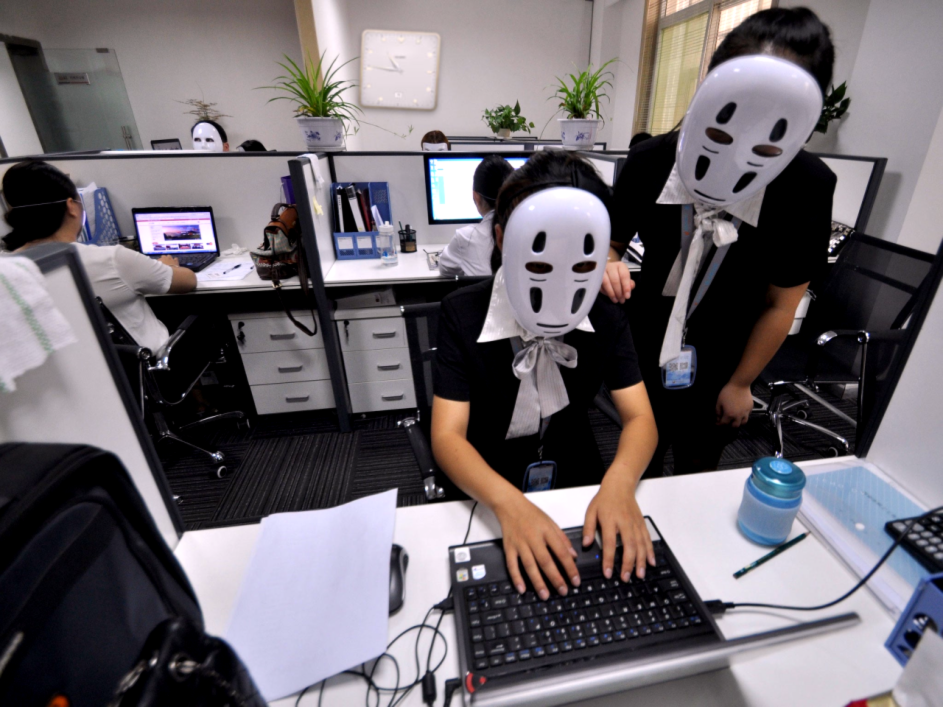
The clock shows h=10 m=46
